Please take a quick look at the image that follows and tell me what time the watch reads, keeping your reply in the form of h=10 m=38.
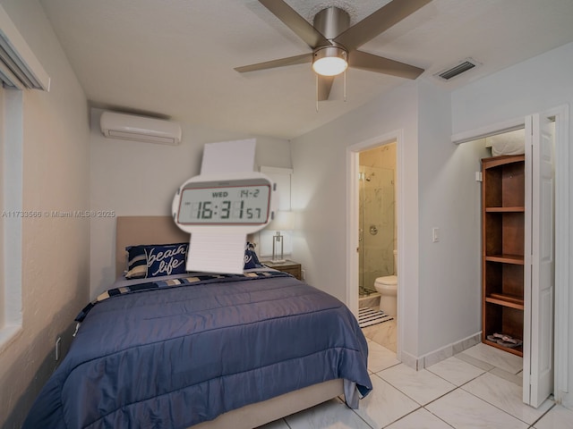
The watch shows h=16 m=31
